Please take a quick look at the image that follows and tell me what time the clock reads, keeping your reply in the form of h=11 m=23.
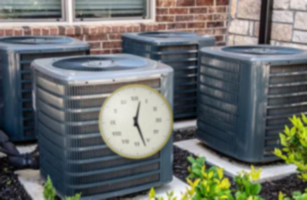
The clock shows h=12 m=27
